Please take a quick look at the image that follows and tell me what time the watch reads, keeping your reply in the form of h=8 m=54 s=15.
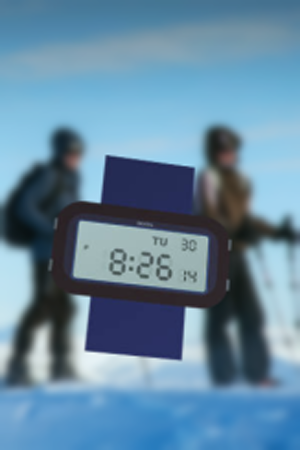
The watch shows h=8 m=26 s=14
